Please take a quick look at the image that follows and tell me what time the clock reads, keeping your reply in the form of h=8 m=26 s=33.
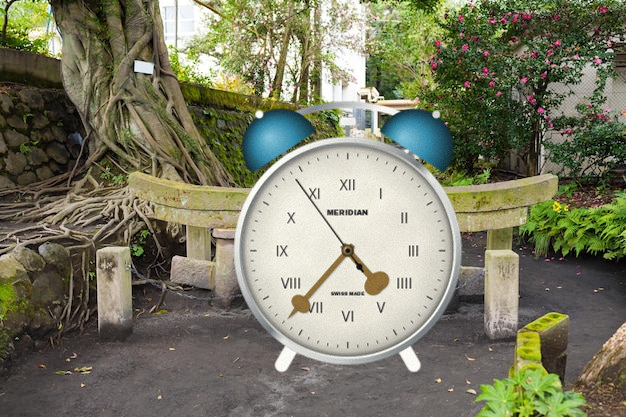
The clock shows h=4 m=36 s=54
